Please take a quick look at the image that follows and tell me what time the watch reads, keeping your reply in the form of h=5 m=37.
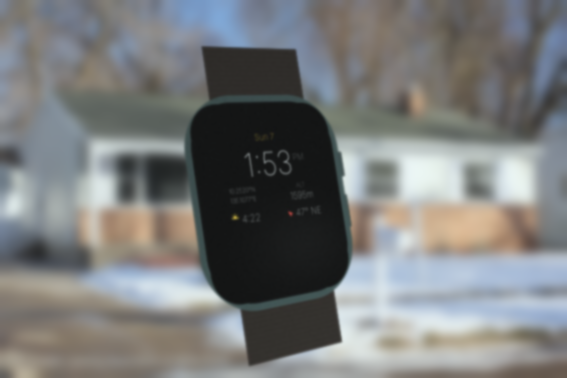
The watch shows h=1 m=53
